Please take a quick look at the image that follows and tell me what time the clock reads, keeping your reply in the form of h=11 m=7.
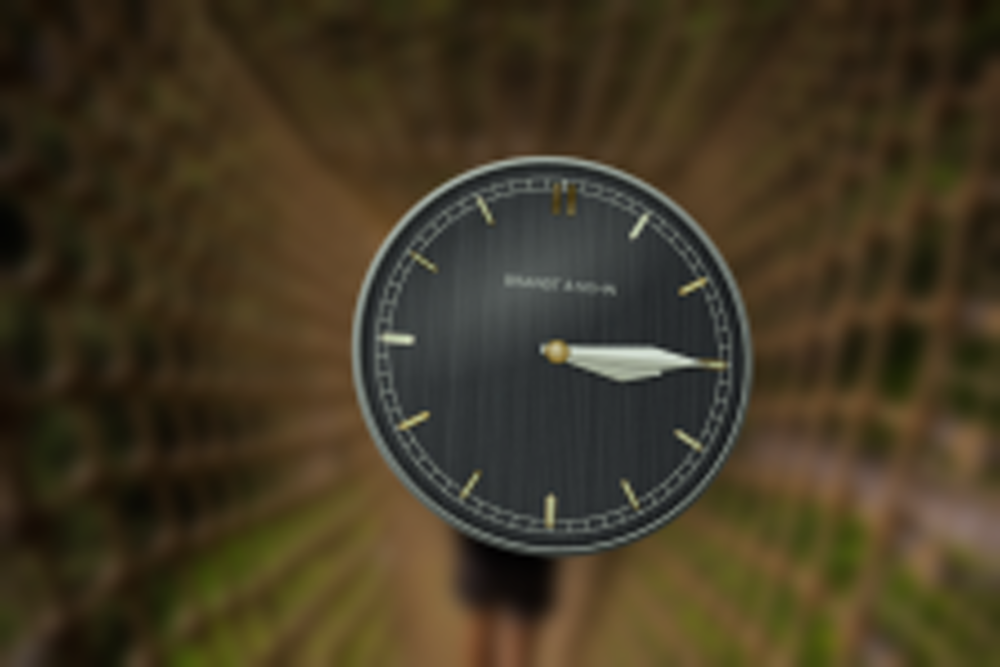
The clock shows h=3 m=15
